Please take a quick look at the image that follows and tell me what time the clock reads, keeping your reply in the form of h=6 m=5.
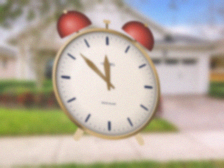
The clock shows h=11 m=52
